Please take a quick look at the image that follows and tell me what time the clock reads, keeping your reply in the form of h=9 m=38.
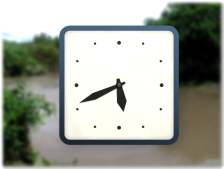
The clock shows h=5 m=41
